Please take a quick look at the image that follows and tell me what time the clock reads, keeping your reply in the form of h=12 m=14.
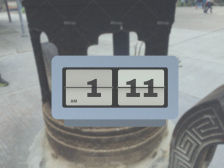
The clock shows h=1 m=11
